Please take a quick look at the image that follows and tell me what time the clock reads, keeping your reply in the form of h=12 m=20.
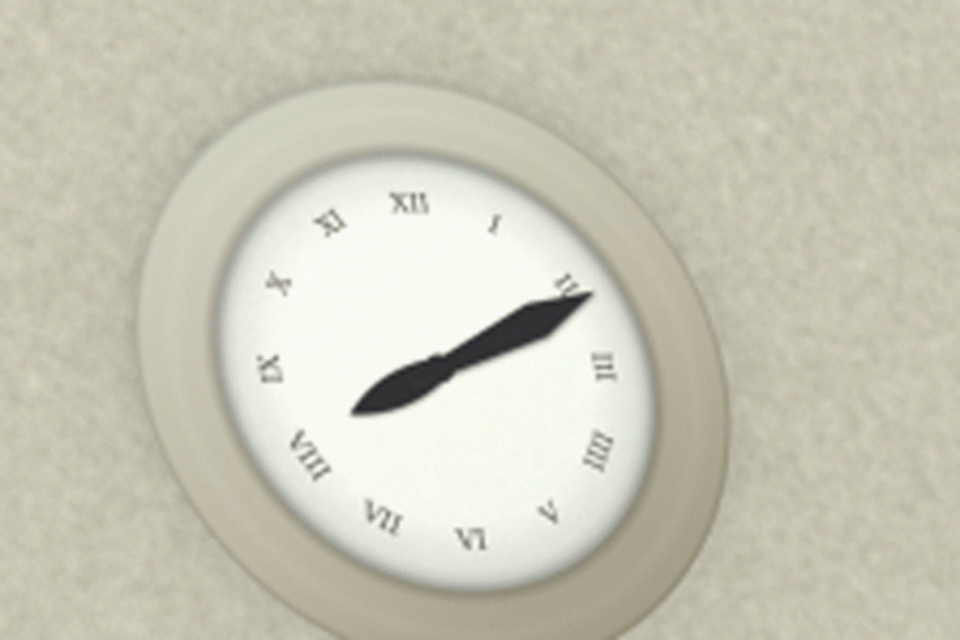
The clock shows h=8 m=11
